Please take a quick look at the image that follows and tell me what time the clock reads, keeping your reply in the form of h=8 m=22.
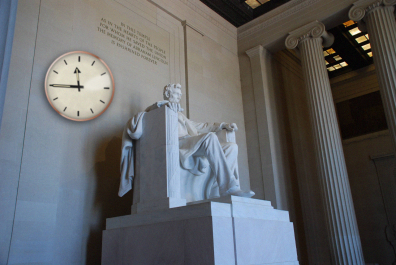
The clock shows h=11 m=45
